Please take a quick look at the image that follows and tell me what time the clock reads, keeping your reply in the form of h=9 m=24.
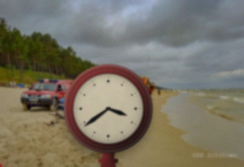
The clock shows h=3 m=39
